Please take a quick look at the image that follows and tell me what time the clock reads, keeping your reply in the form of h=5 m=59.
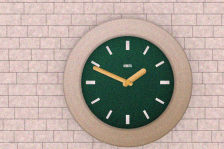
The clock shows h=1 m=49
